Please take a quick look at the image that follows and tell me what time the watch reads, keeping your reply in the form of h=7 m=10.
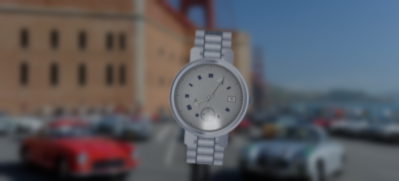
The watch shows h=8 m=5
